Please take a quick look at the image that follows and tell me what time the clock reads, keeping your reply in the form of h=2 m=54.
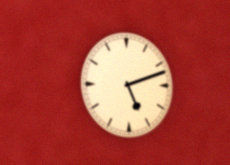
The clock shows h=5 m=12
